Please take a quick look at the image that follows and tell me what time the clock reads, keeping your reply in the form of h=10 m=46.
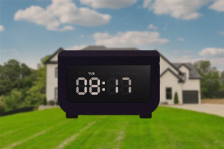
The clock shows h=8 m=17
